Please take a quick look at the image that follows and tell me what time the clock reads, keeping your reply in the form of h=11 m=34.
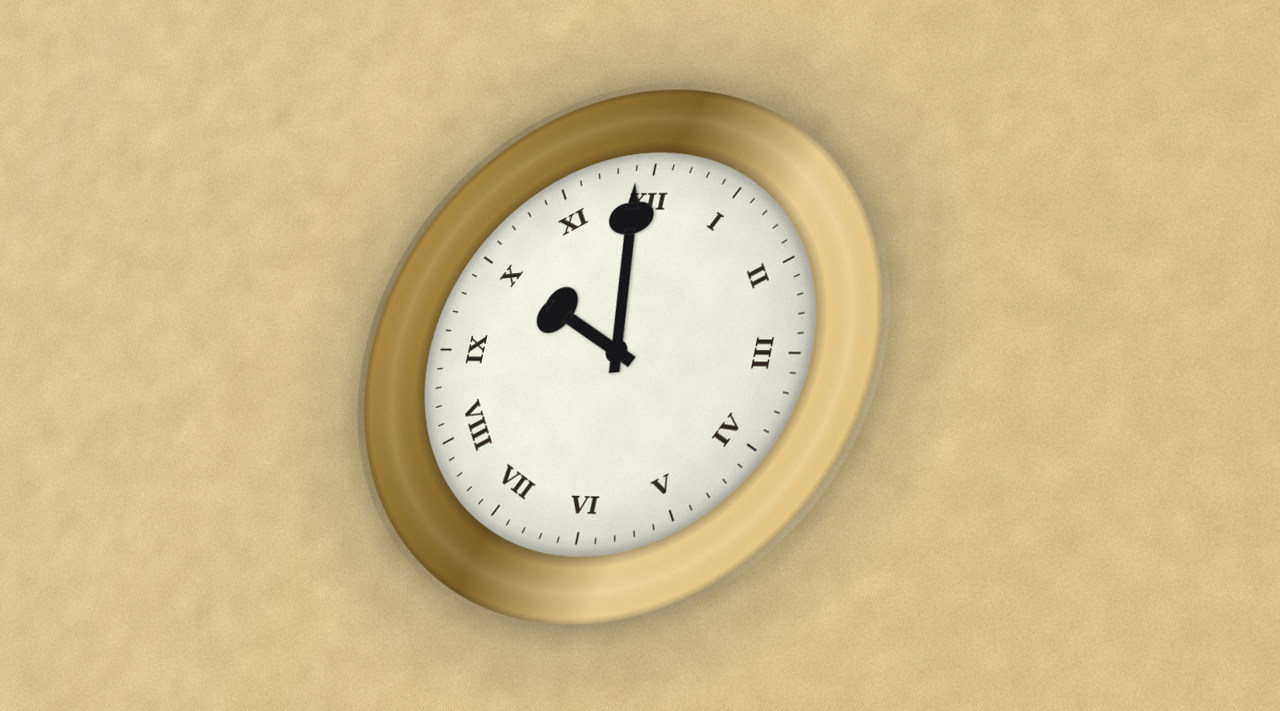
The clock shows h=9 m=59
